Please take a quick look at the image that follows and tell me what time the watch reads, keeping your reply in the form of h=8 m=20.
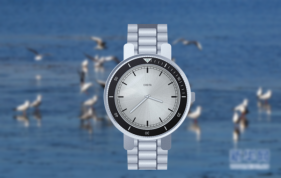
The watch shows h=3 m=38
